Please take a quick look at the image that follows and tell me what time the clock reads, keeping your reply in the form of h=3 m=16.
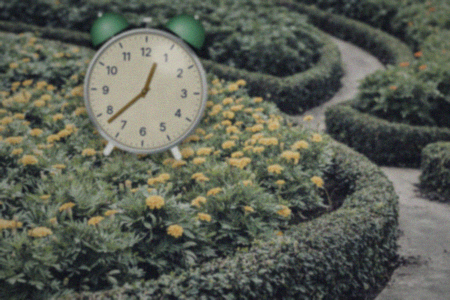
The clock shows h=12 m=38
